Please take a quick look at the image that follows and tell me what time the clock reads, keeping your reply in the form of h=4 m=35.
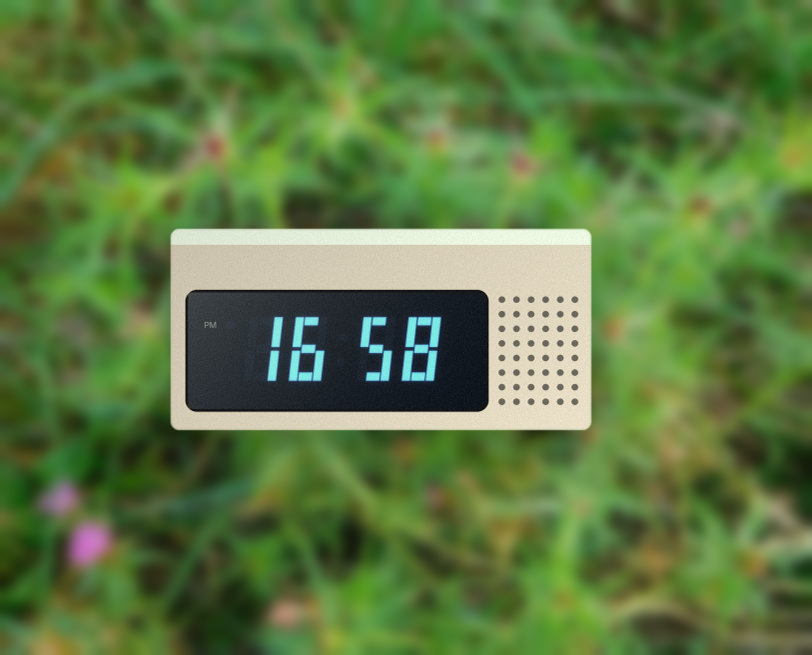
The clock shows h=16 m=58
